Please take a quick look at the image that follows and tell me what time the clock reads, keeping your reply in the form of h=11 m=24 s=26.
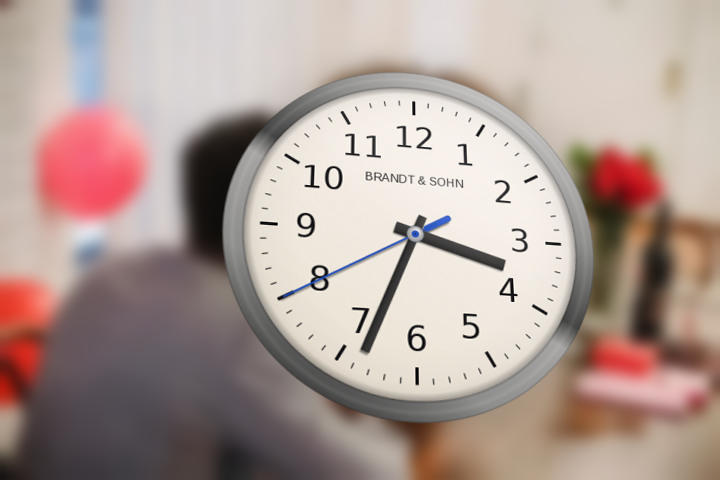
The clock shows h=3 m=33 s=40
